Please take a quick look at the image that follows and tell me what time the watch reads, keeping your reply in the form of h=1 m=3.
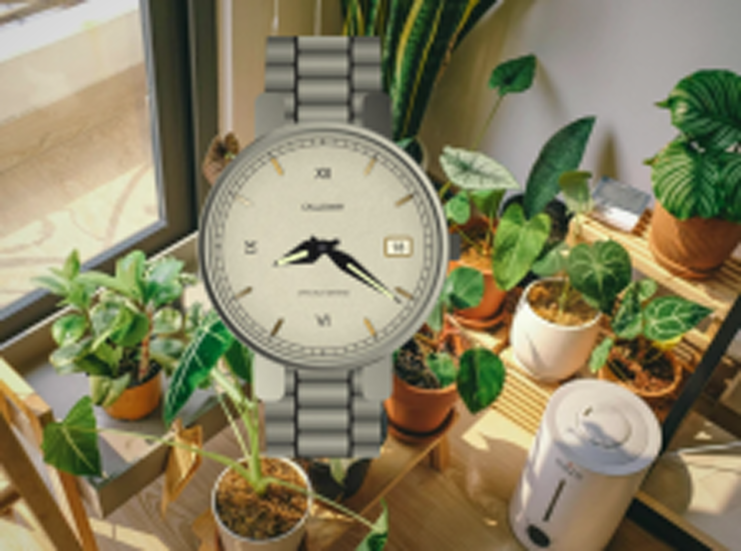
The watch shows h=8 m=21
